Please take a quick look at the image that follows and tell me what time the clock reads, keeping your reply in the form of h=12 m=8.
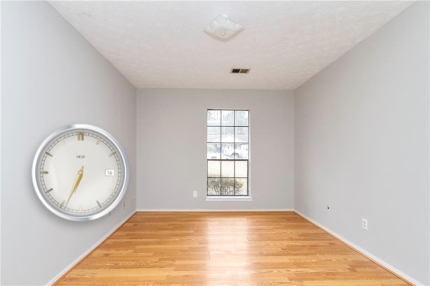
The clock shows h=6 m=34
